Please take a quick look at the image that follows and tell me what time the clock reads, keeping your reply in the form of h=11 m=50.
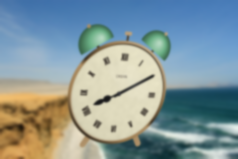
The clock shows h=8 m=10
